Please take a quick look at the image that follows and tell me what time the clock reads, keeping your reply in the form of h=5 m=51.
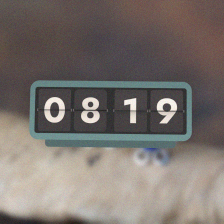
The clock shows h=8 m=19
